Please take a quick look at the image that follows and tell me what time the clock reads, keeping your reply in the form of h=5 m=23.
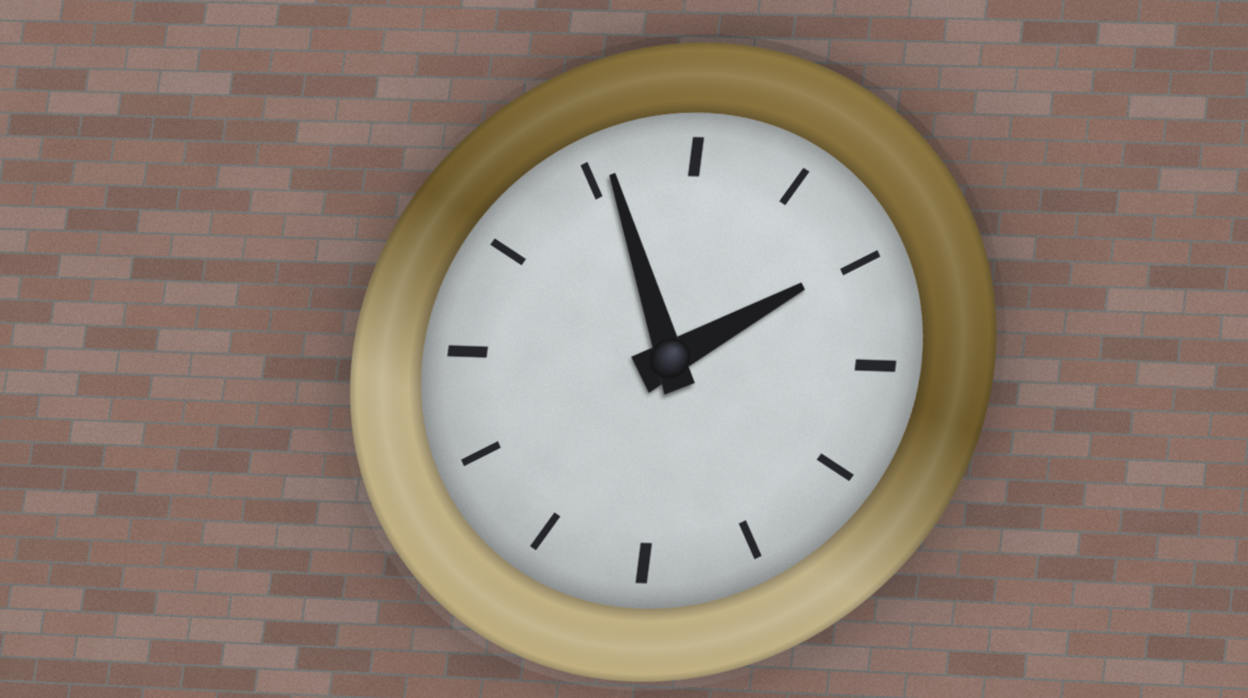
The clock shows h=1 m=56
